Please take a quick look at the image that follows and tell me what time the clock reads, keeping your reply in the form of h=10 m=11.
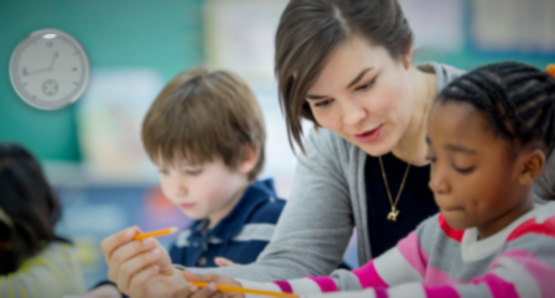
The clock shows h=12 m=43
